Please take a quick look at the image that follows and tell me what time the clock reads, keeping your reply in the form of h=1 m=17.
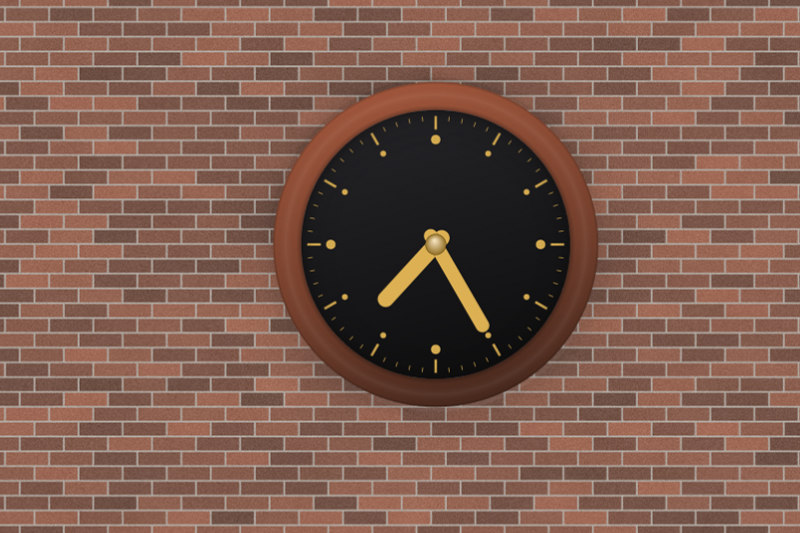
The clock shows h=7 m=25
